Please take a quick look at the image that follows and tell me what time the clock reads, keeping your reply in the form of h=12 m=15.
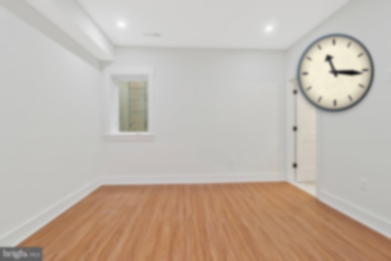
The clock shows h=11 m=16
